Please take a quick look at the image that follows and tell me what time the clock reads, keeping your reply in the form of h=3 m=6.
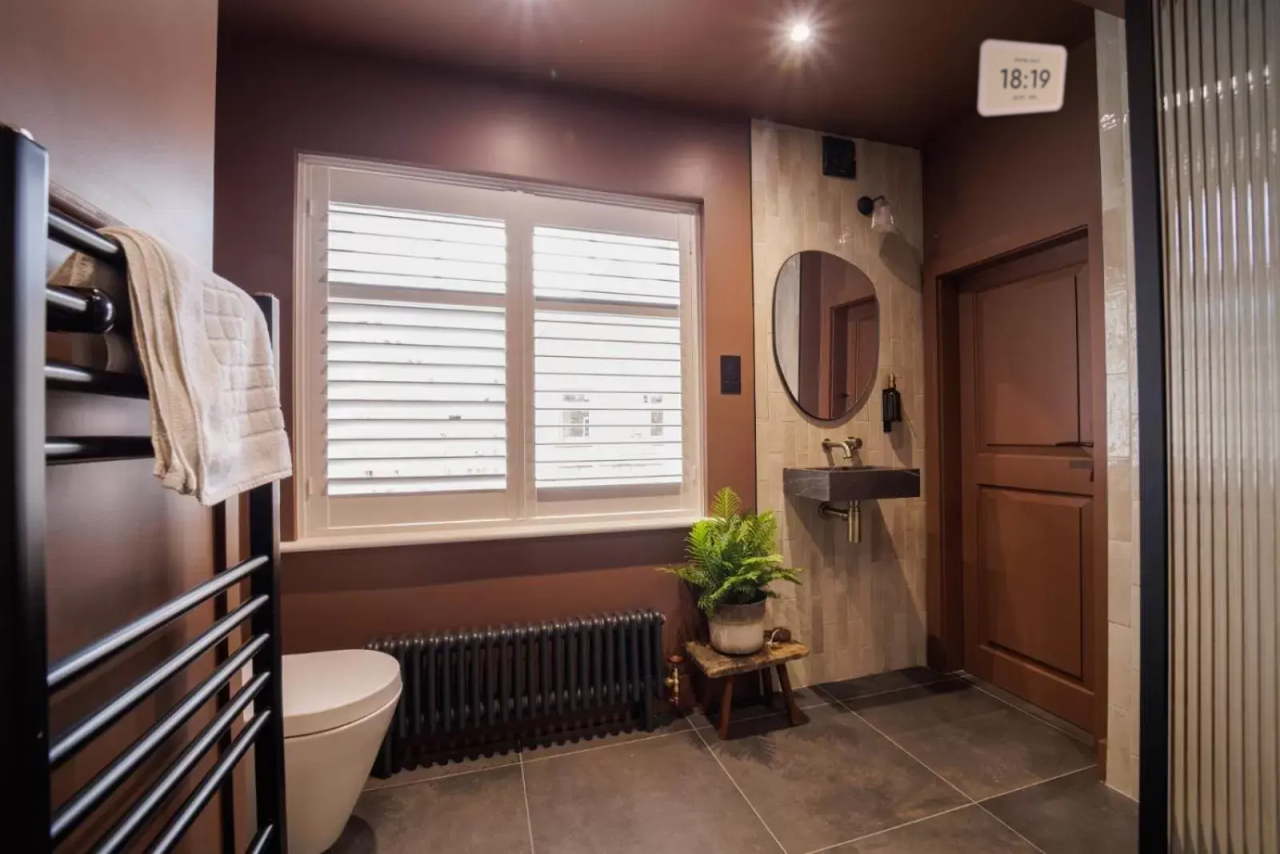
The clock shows h=18 m=19
